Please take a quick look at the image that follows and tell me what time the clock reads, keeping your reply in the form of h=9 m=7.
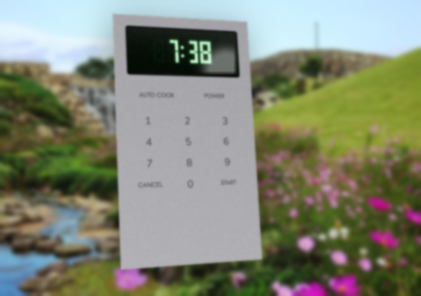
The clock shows h=7 m=38
